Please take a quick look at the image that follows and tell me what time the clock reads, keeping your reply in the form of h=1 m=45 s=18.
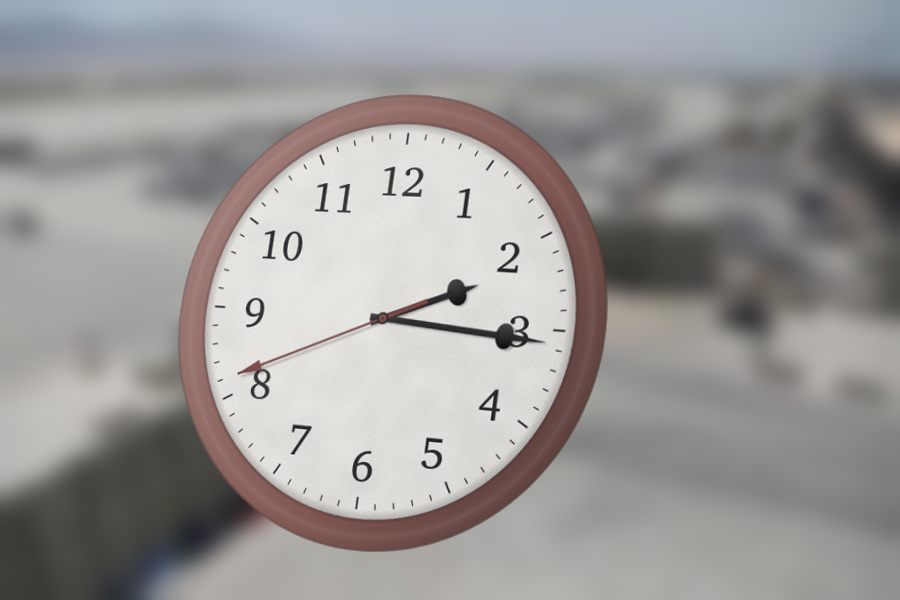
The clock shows h=2 m=15 s=41
